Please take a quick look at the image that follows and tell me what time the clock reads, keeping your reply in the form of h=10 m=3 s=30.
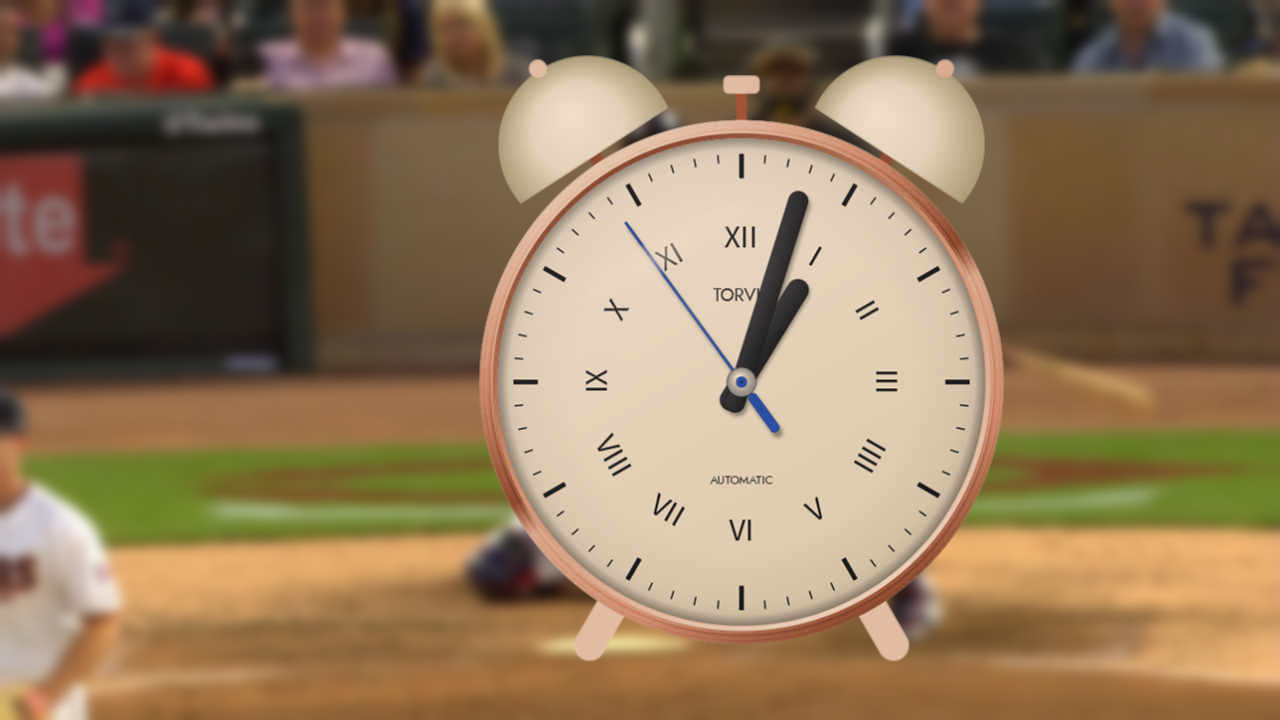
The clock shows h=1 m=2 s=54
